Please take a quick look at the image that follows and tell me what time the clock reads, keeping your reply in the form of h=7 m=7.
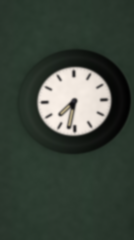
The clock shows h=7 m=32
